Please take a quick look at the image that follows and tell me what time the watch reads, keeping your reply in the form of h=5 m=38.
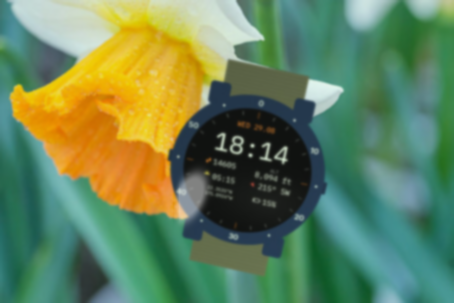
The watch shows h=18 m=14
